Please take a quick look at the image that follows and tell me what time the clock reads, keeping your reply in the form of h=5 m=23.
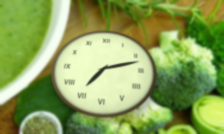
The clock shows h=7 m=12
